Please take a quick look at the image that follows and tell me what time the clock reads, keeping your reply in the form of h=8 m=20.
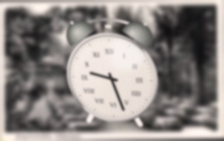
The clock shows h=9 m=27
